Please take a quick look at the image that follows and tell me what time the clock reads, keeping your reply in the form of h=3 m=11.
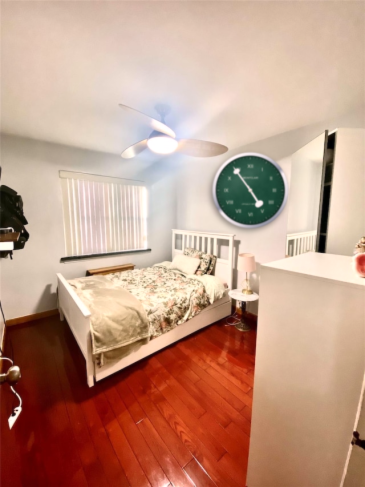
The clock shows h=4 m=54
